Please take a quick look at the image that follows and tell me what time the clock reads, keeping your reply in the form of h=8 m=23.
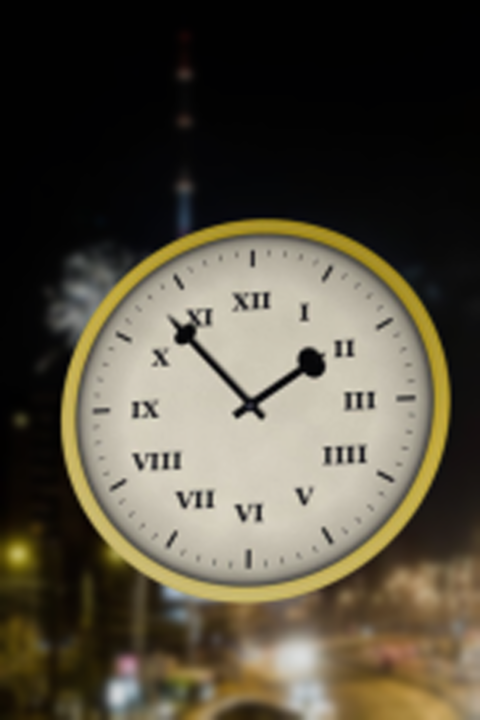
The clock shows h=1 m=53
